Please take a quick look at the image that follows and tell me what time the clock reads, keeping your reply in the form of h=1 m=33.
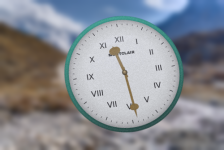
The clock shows h=11 m=29
